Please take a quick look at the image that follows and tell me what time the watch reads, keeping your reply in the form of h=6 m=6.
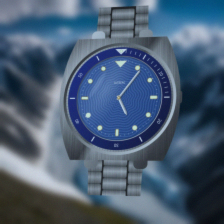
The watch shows h=5 m=6
